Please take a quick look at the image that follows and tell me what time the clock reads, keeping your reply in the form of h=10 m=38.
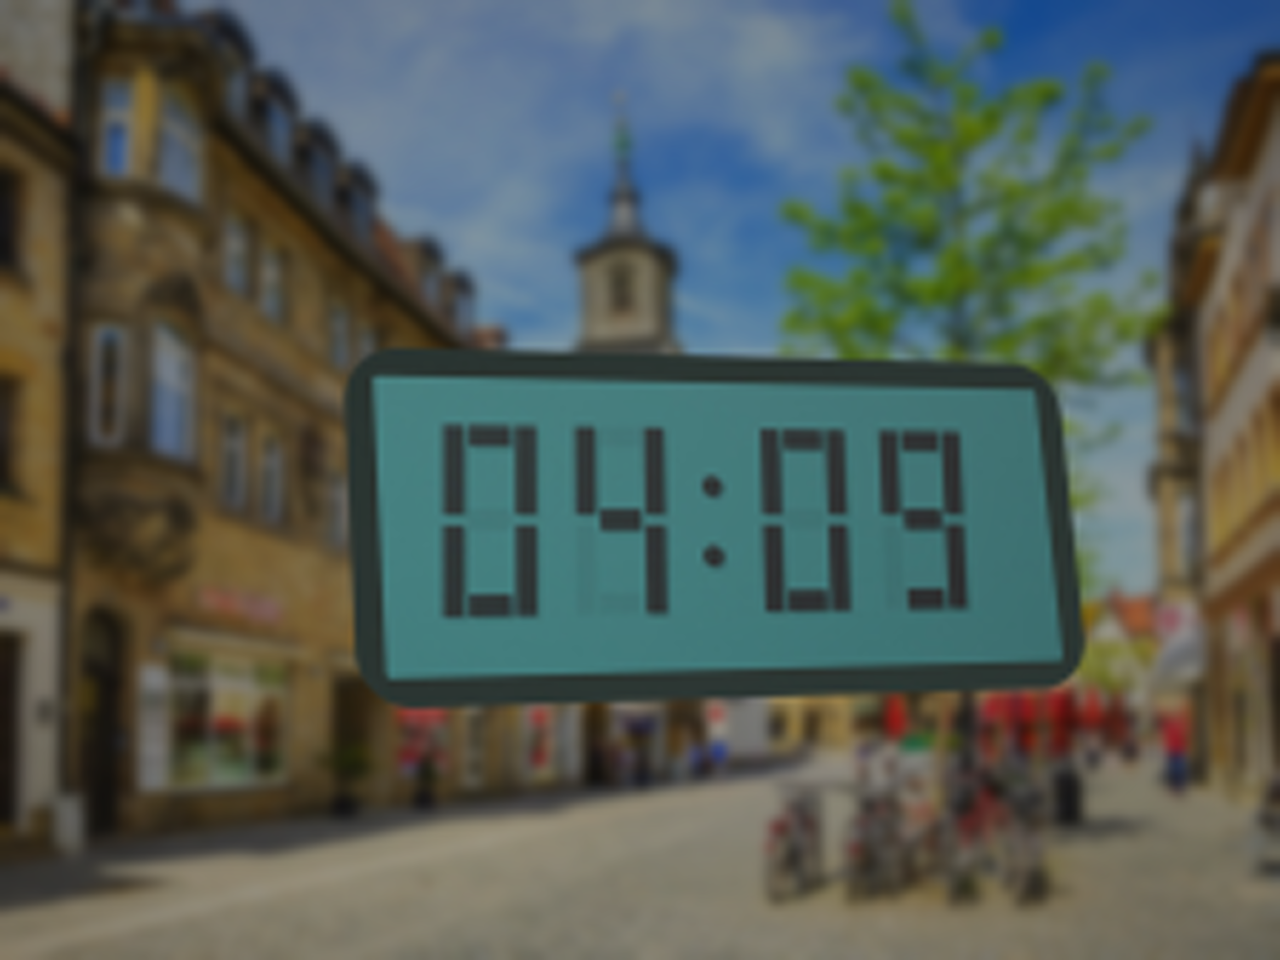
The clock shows h=4 m=9
